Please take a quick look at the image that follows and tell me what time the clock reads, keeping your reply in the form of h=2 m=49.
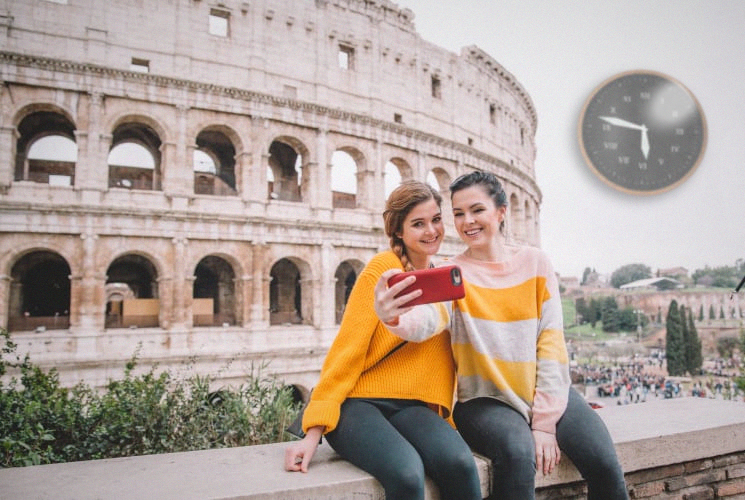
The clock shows h=5 m=47
